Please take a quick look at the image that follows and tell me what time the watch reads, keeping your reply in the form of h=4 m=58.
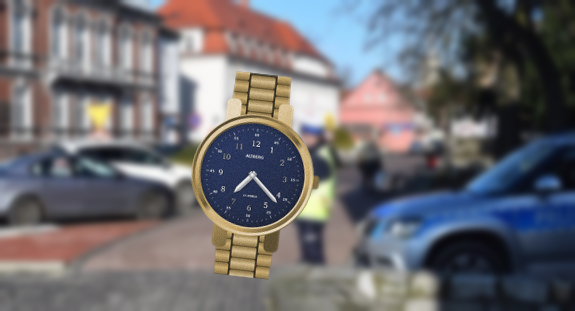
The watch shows h=7 m=22
